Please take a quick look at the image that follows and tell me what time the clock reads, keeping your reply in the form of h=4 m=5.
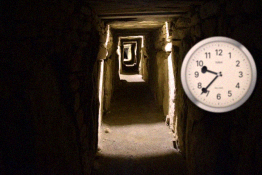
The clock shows h=9 m=37
